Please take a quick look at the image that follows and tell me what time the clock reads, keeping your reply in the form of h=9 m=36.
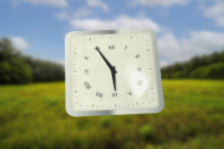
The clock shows h=5 m=55
